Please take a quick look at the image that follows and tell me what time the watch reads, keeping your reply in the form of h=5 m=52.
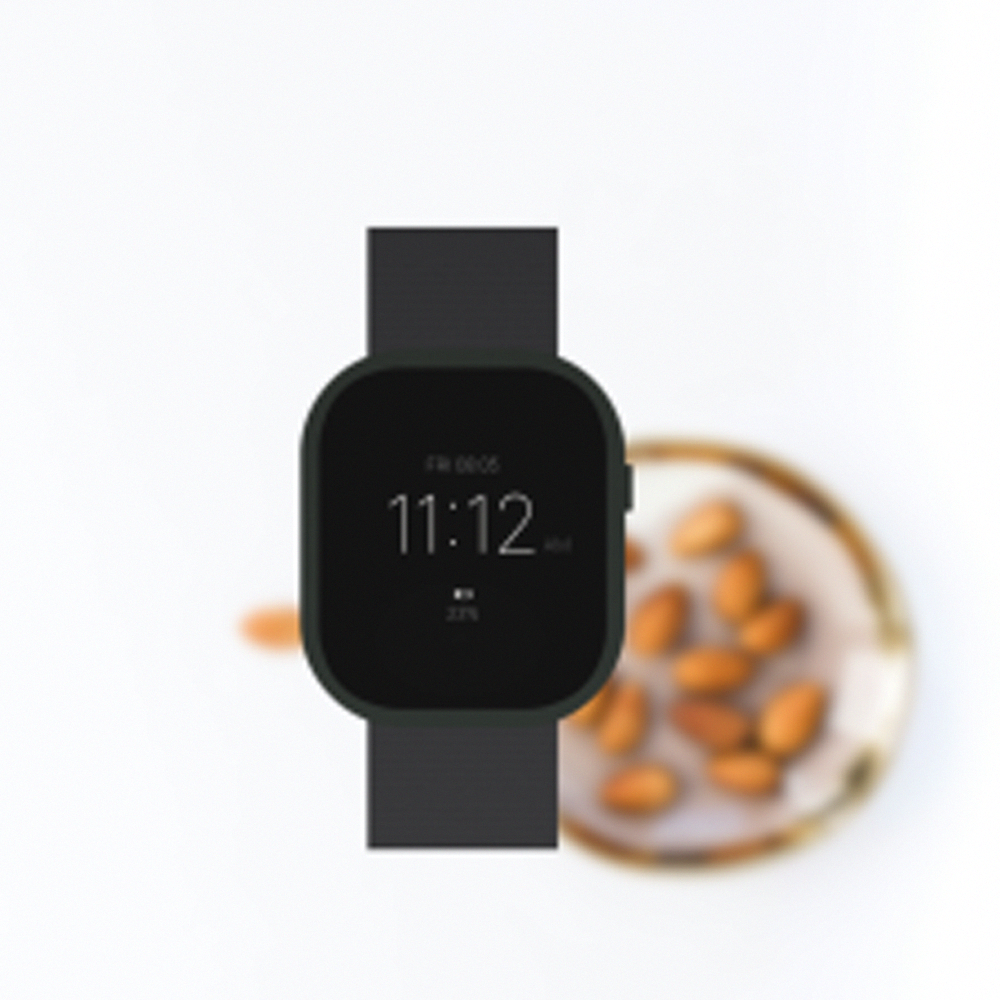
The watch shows h=11 m=12
